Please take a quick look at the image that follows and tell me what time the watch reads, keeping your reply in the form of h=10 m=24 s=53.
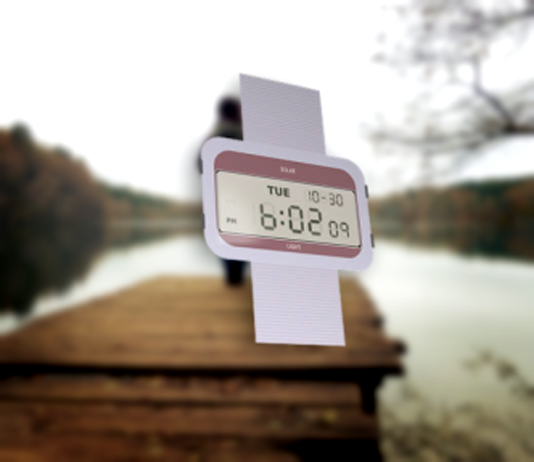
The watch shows h=6 m=2 s=9
